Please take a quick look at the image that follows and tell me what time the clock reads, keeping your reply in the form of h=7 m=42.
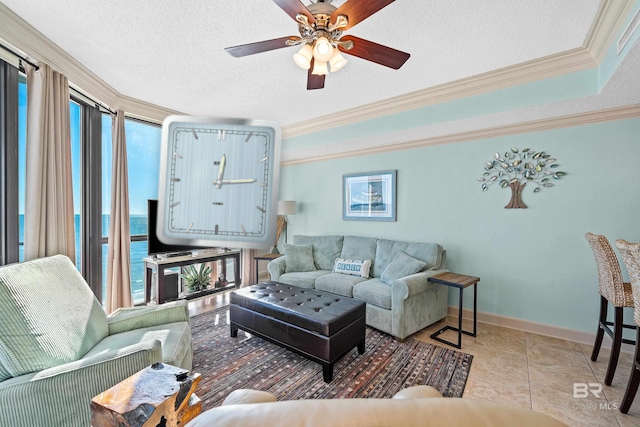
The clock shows h=12 m=14
